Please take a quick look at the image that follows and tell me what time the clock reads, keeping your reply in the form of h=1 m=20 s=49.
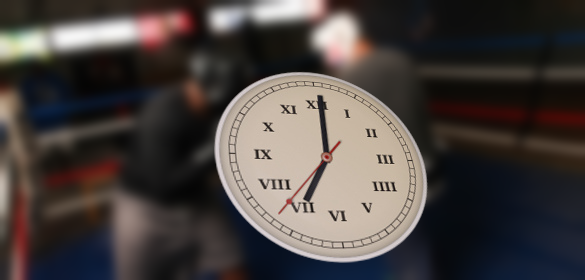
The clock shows h=7 m=0 s=37
